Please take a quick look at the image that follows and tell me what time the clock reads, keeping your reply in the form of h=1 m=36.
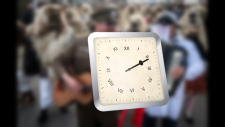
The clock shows h=2 m=11
